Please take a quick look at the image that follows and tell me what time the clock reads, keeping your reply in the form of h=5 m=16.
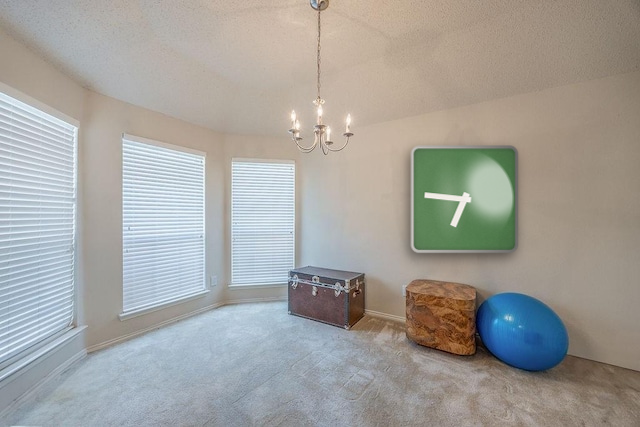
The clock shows h=6 m=46
